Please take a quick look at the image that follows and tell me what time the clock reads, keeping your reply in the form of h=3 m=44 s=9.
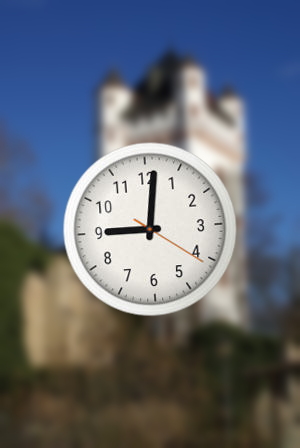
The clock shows h=9 m=1 s=21
